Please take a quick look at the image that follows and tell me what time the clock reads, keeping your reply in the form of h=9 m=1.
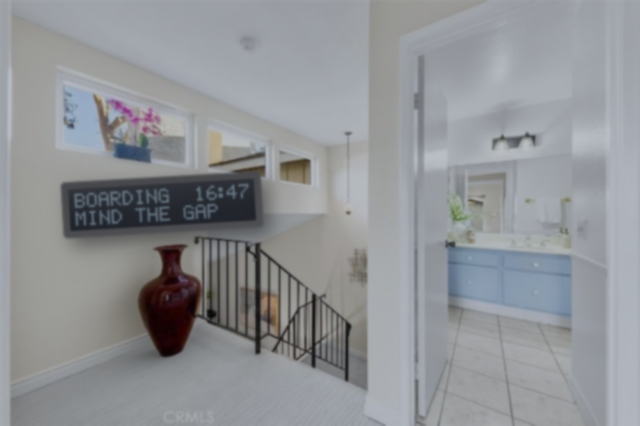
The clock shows h=16 m=47
